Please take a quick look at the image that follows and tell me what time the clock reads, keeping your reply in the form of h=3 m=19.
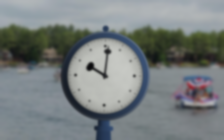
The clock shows h=10 m=1
